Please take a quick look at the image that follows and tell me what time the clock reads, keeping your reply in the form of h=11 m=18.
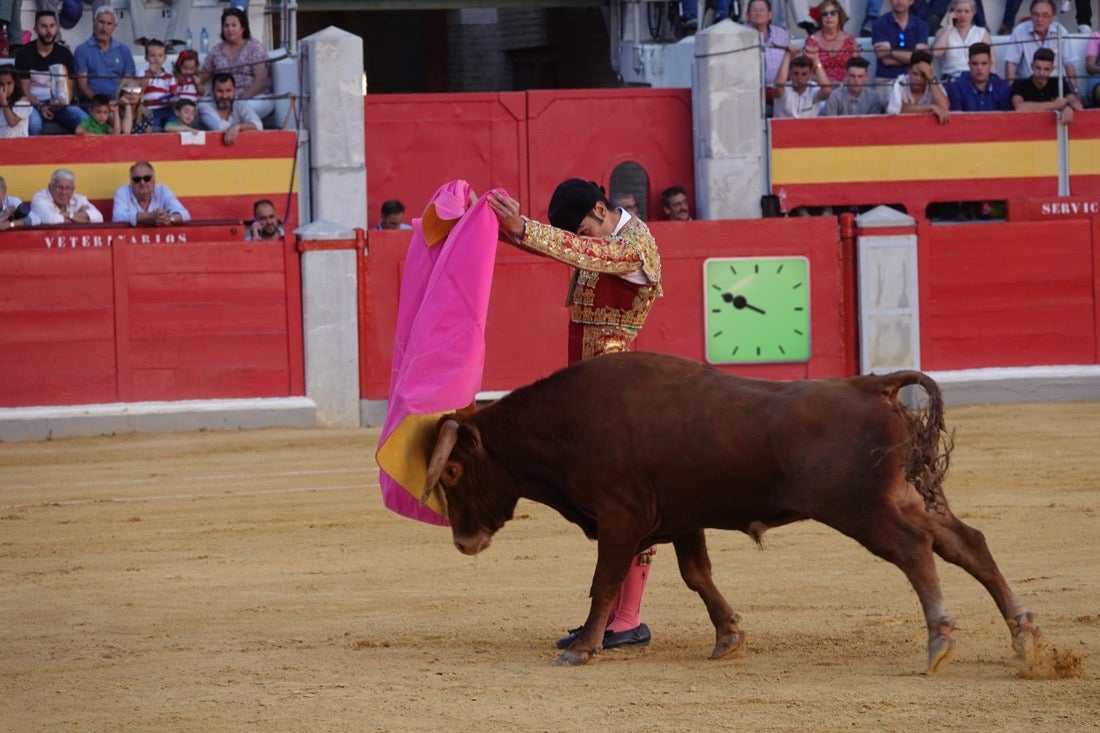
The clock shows h=9 m=49
